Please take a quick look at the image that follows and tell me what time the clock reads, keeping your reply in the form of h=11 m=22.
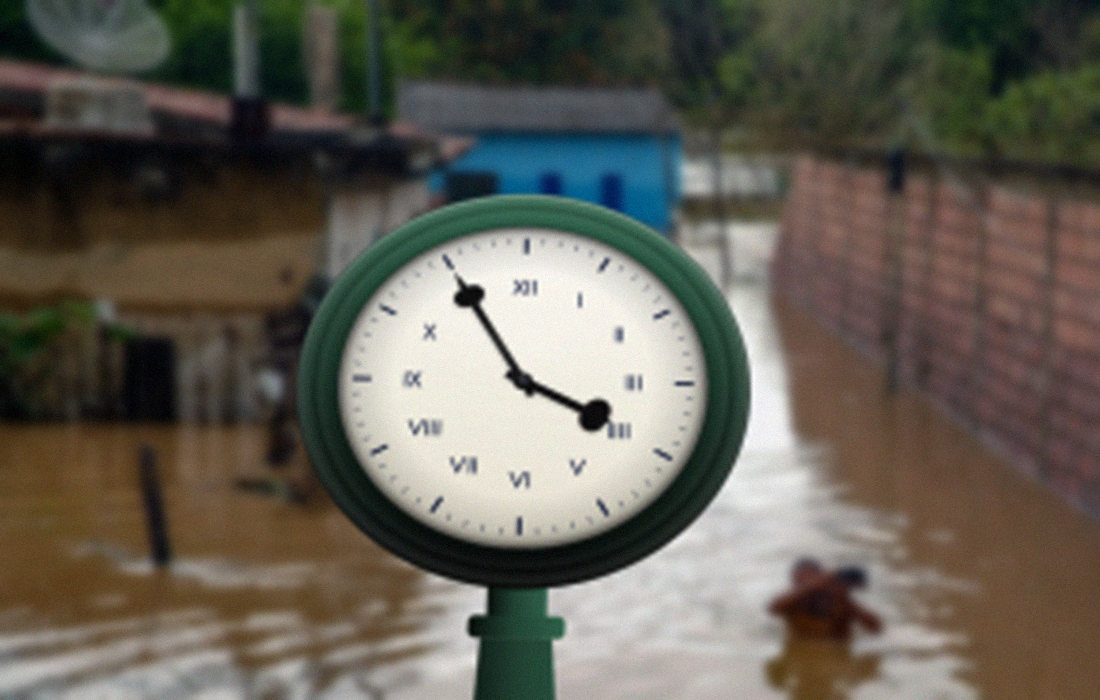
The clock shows h=3 m=55
